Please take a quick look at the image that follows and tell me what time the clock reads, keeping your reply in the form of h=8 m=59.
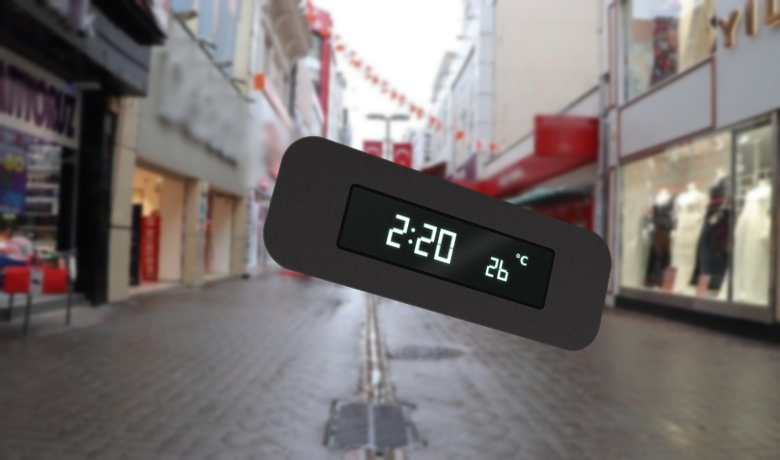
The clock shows h=2 m=20
